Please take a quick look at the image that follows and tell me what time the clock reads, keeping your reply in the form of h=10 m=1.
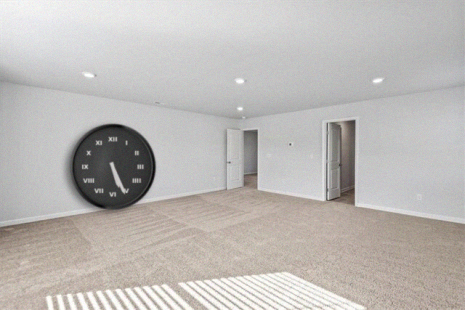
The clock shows h=5 m=26
